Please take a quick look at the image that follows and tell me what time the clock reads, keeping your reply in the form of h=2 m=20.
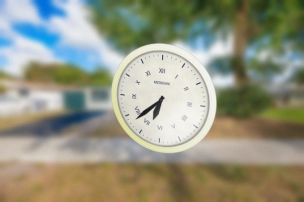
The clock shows h=6 m=38
